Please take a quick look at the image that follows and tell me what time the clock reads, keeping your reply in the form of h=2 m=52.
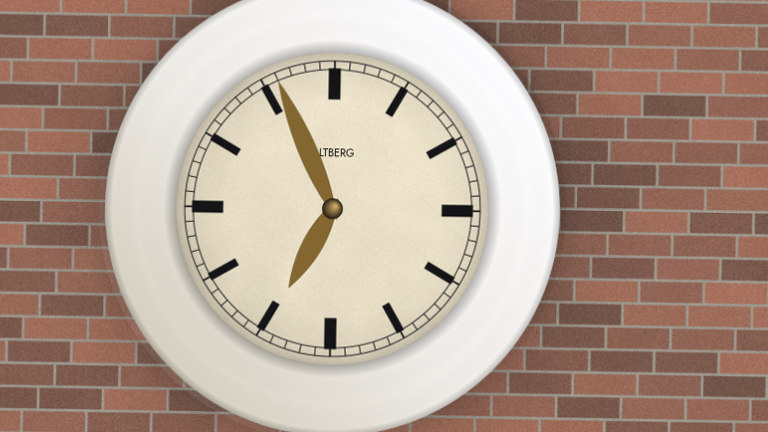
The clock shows h=6 m=56
